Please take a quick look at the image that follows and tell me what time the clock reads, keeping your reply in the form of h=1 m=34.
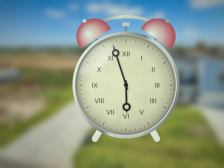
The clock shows h=5 m=57
